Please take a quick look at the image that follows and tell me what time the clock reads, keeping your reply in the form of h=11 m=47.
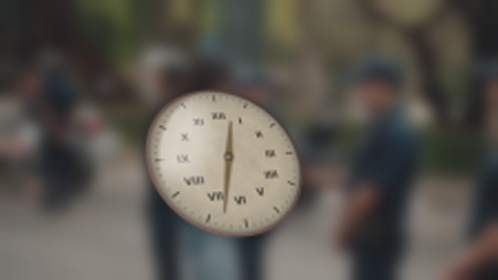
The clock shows h=12 m=33
